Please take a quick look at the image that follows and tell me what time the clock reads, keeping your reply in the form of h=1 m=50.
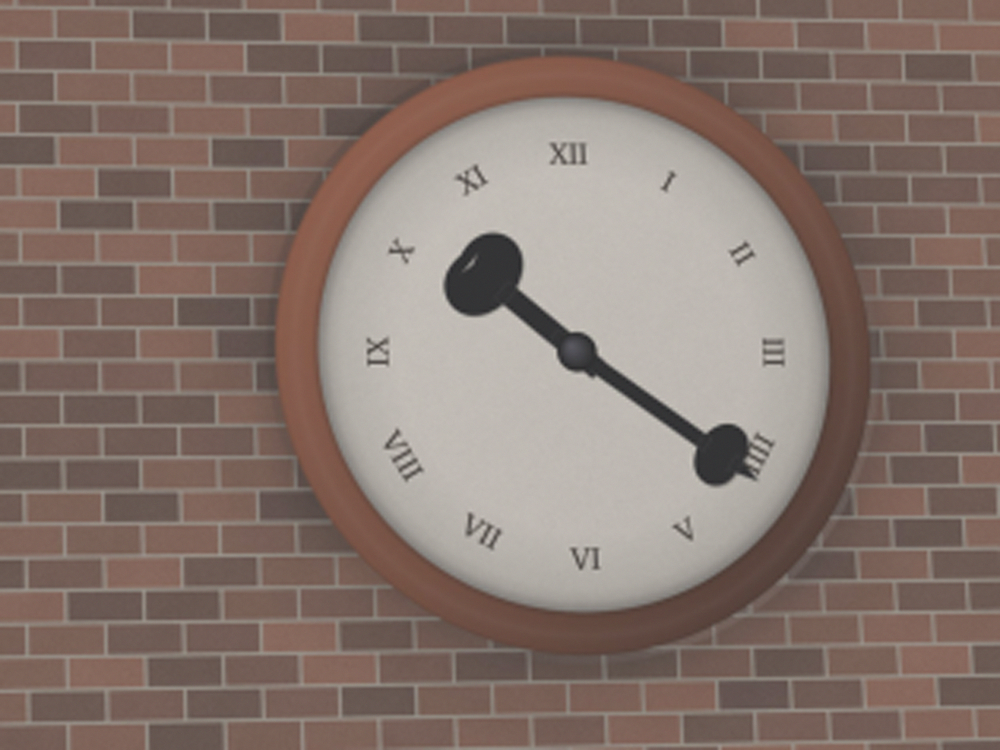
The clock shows h=10 m=21
